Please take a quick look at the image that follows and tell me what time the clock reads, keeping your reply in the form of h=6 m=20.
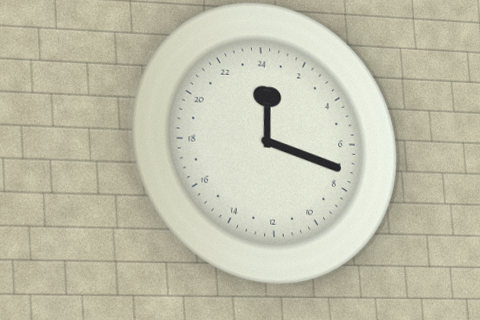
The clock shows h=0 m=18
